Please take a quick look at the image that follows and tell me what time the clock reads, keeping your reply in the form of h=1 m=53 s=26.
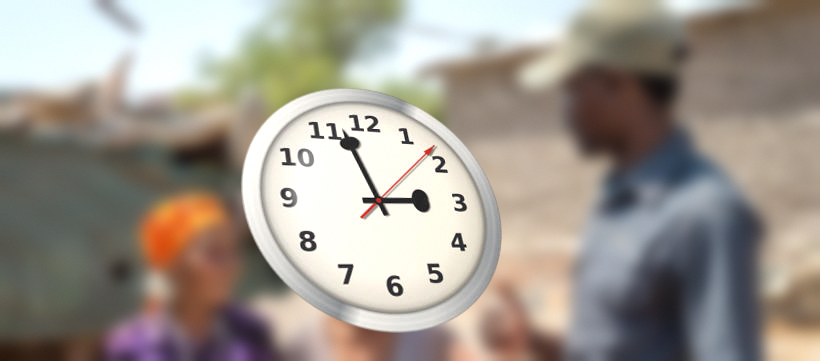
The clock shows h=2 m=57 s=8
